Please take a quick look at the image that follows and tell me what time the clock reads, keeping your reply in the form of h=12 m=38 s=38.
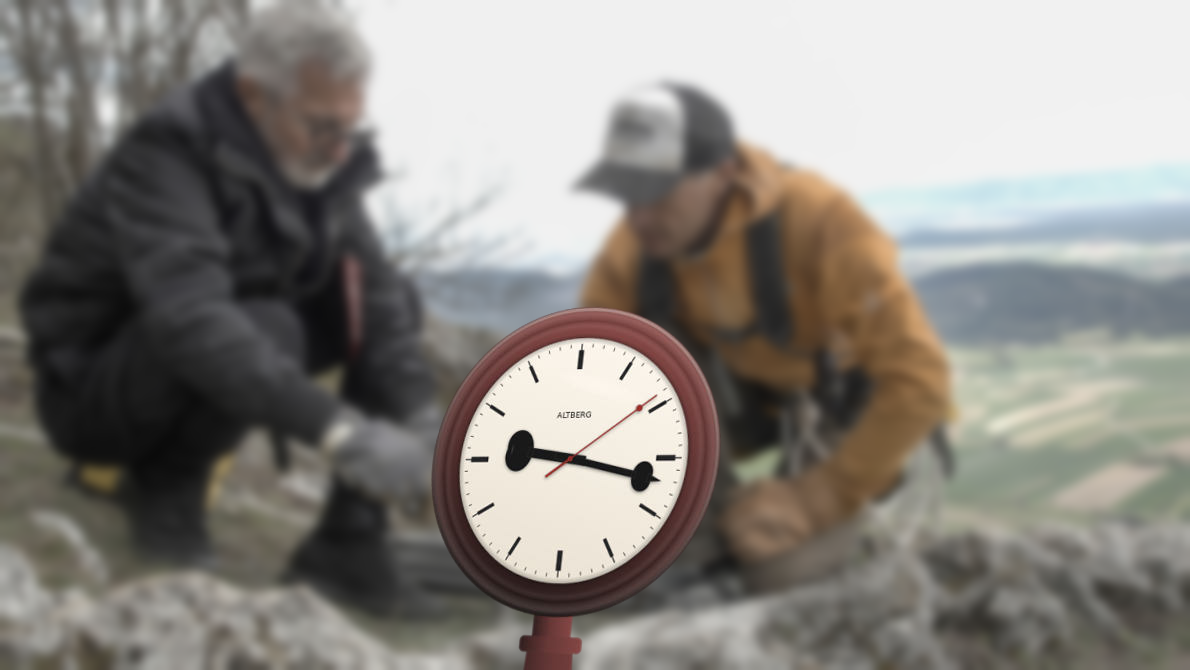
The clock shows h=9 m=17 s=9
